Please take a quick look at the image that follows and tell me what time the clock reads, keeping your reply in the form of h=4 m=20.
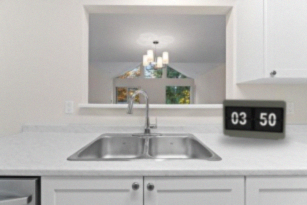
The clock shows h=3 m=50
